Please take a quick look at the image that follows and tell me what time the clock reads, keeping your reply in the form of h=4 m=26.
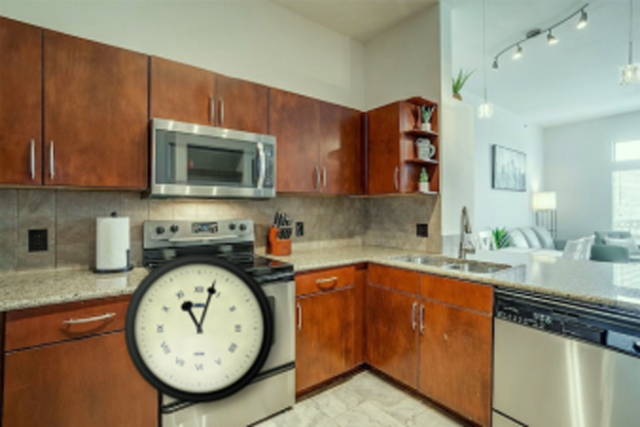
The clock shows h=11 m=3
